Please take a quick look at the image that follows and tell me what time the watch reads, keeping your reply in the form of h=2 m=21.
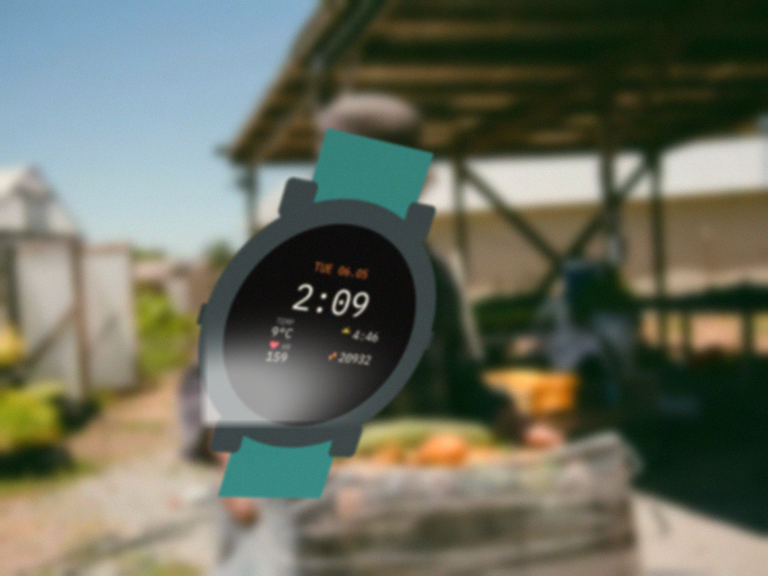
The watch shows h=2 m=9
